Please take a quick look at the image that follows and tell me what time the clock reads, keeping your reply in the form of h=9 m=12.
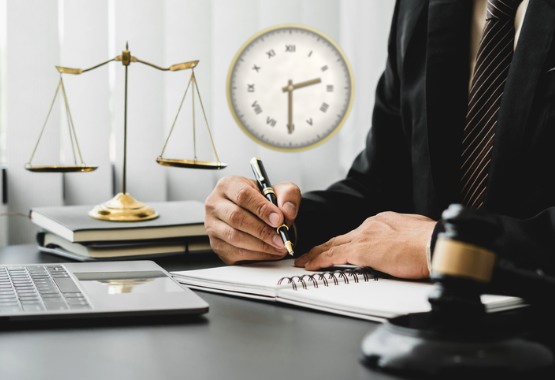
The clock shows h=2 m=30
